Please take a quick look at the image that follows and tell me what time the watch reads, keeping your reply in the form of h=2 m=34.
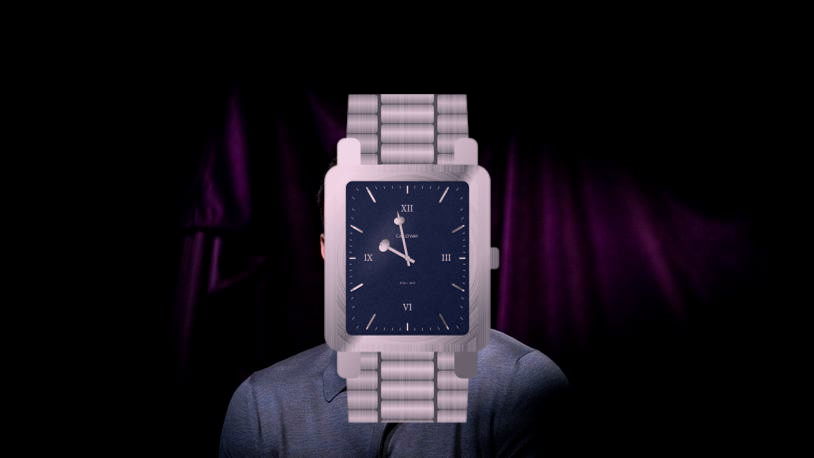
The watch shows h=9 m=58
